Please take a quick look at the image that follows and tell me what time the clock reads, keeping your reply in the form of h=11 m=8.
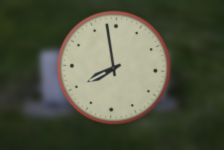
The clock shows h=7 m=58
